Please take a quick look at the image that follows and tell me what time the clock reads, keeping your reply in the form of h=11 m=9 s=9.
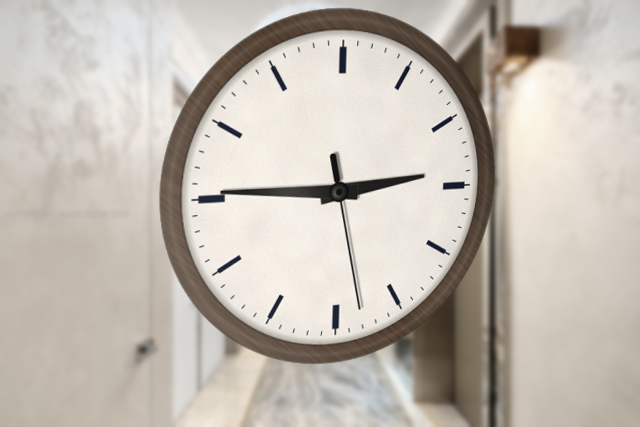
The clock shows h=2 m=45 s=28
